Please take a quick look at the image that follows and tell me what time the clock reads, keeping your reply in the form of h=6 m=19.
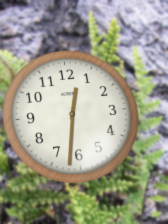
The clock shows h=12 m=32
